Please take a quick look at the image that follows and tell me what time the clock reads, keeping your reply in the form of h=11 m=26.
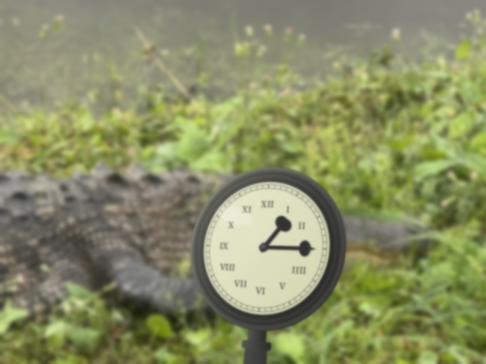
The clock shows h=1 m=15
